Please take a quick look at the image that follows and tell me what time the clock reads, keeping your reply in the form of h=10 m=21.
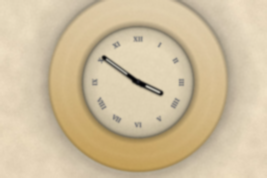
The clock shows h=3 m=51
